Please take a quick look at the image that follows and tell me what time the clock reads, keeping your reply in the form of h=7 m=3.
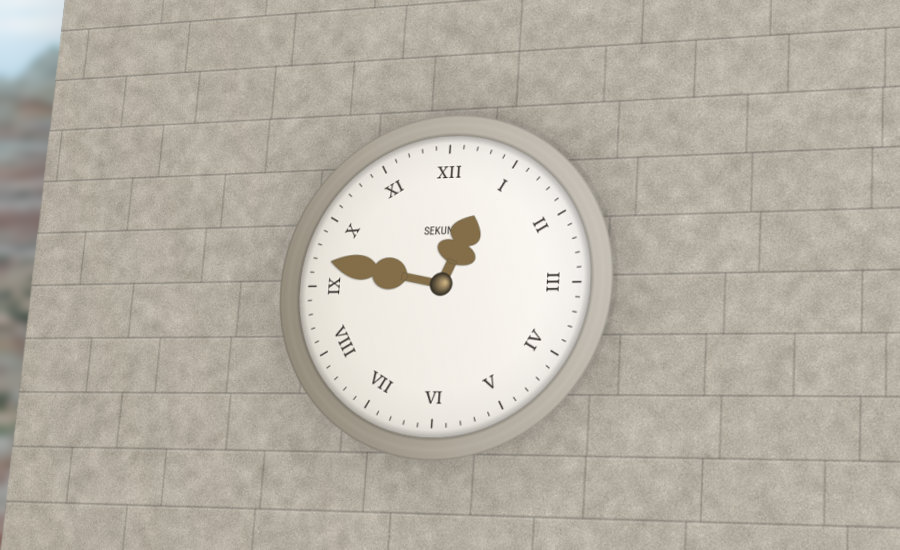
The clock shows h=12 m=47
